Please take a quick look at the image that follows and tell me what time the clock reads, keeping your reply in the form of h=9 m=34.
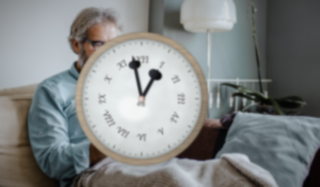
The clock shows h=12 m=58
